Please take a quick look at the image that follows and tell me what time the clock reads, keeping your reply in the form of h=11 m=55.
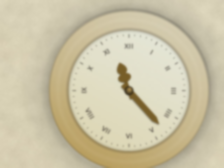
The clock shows h=11 m=23
